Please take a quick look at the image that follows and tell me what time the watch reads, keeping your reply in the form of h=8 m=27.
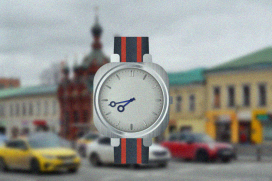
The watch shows h=7 m=43
